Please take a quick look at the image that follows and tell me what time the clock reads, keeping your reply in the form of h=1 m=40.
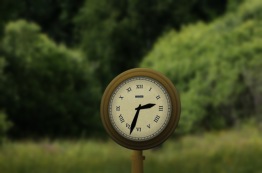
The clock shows h=2 m=33
